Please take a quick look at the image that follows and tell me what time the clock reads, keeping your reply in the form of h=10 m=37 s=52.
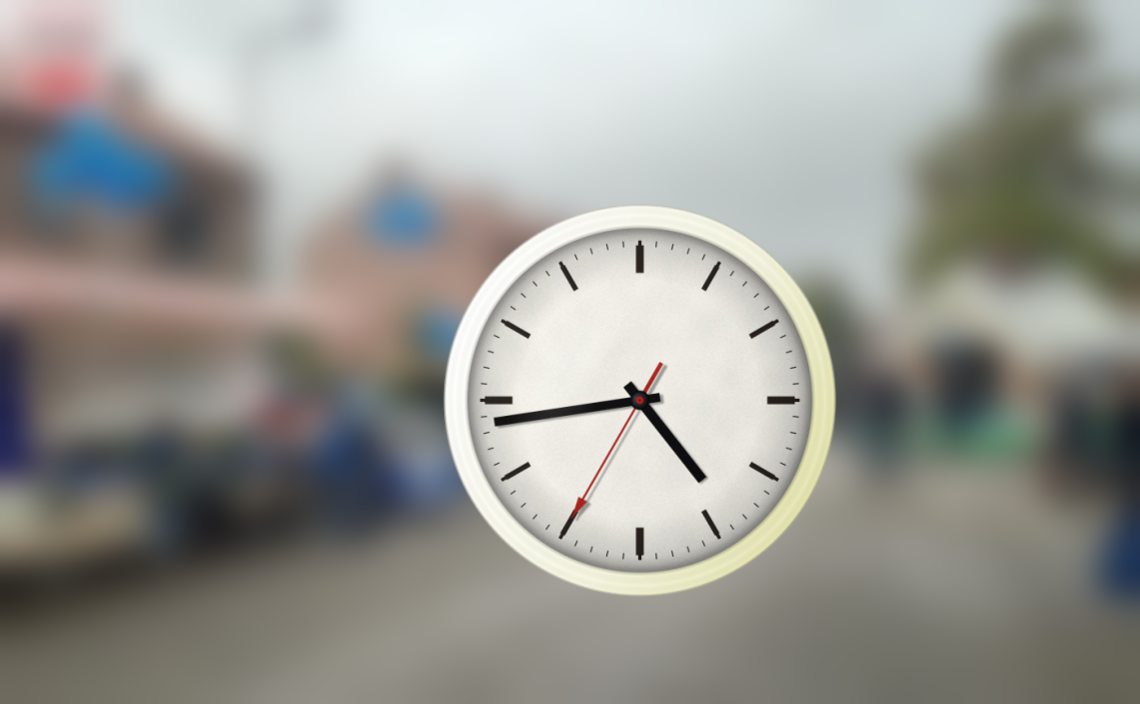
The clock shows h=4 m=43 s=35
